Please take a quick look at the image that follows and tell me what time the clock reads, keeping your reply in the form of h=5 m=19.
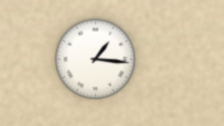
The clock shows h=1 m=16
